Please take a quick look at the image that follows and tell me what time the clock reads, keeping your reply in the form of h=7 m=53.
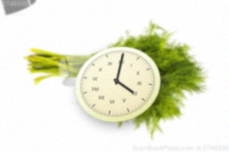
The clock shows h=4 m=0
